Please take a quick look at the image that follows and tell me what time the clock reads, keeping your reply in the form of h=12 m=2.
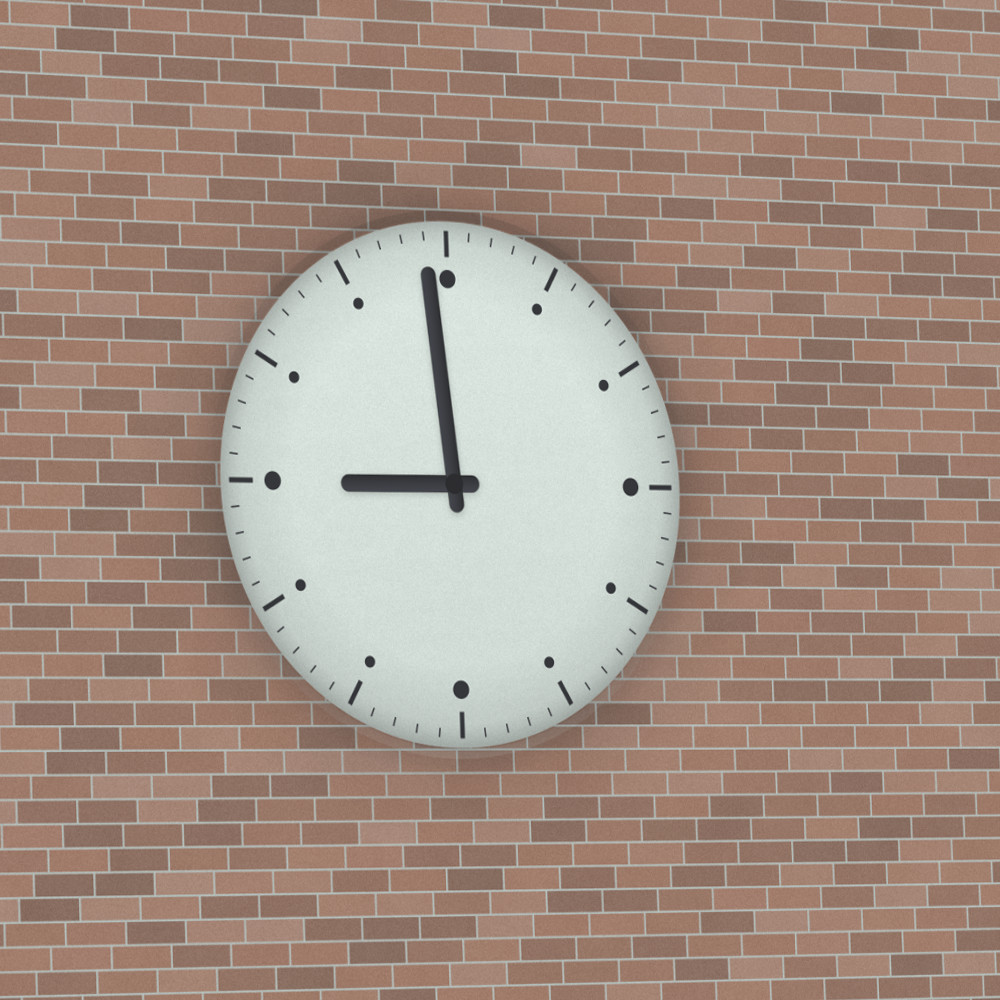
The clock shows h=8 m=59
